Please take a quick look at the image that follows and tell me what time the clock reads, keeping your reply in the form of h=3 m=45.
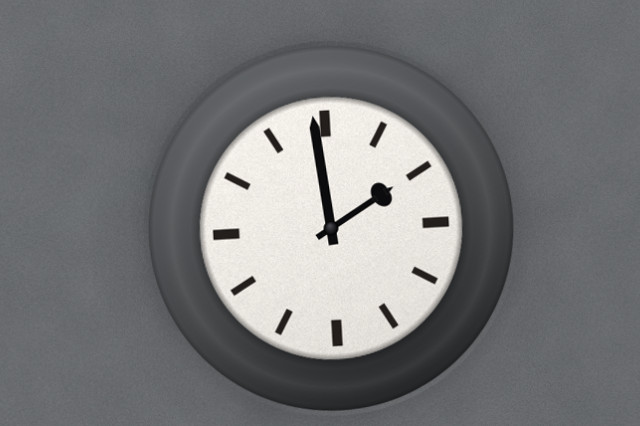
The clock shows h=1 m=59
